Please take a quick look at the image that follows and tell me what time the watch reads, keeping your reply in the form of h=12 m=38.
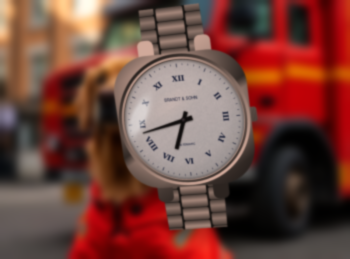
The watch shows h=6 m=43
